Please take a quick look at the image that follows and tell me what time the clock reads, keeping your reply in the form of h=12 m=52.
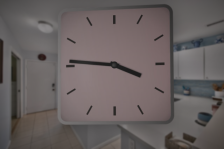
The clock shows h=3 m=46
